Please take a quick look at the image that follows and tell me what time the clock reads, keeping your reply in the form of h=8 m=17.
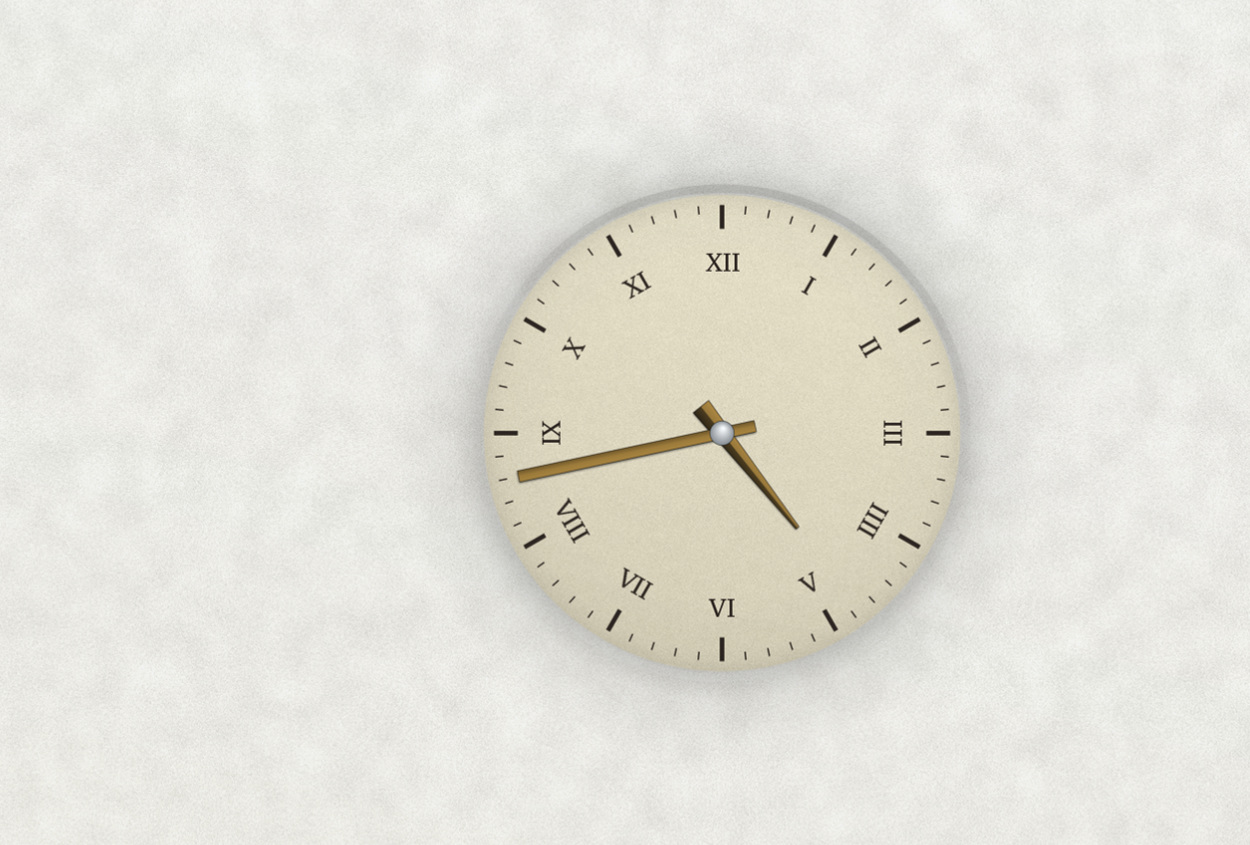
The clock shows h=4 m=43
